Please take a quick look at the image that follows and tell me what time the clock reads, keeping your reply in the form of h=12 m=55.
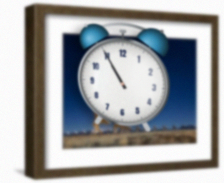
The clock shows h=10 m=55
